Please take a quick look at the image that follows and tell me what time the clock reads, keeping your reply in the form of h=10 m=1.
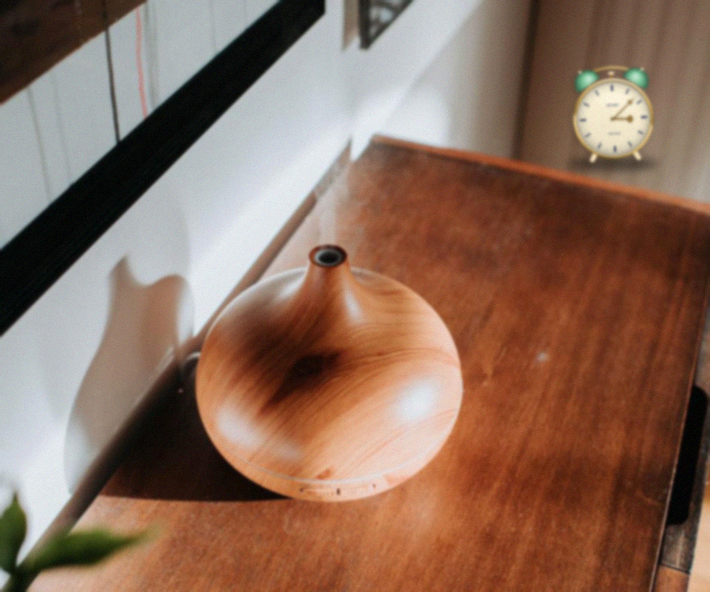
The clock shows h=3 m=8
